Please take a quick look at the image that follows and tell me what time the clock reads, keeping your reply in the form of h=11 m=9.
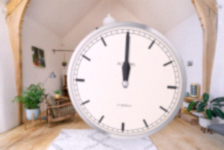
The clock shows h=12 m=0
